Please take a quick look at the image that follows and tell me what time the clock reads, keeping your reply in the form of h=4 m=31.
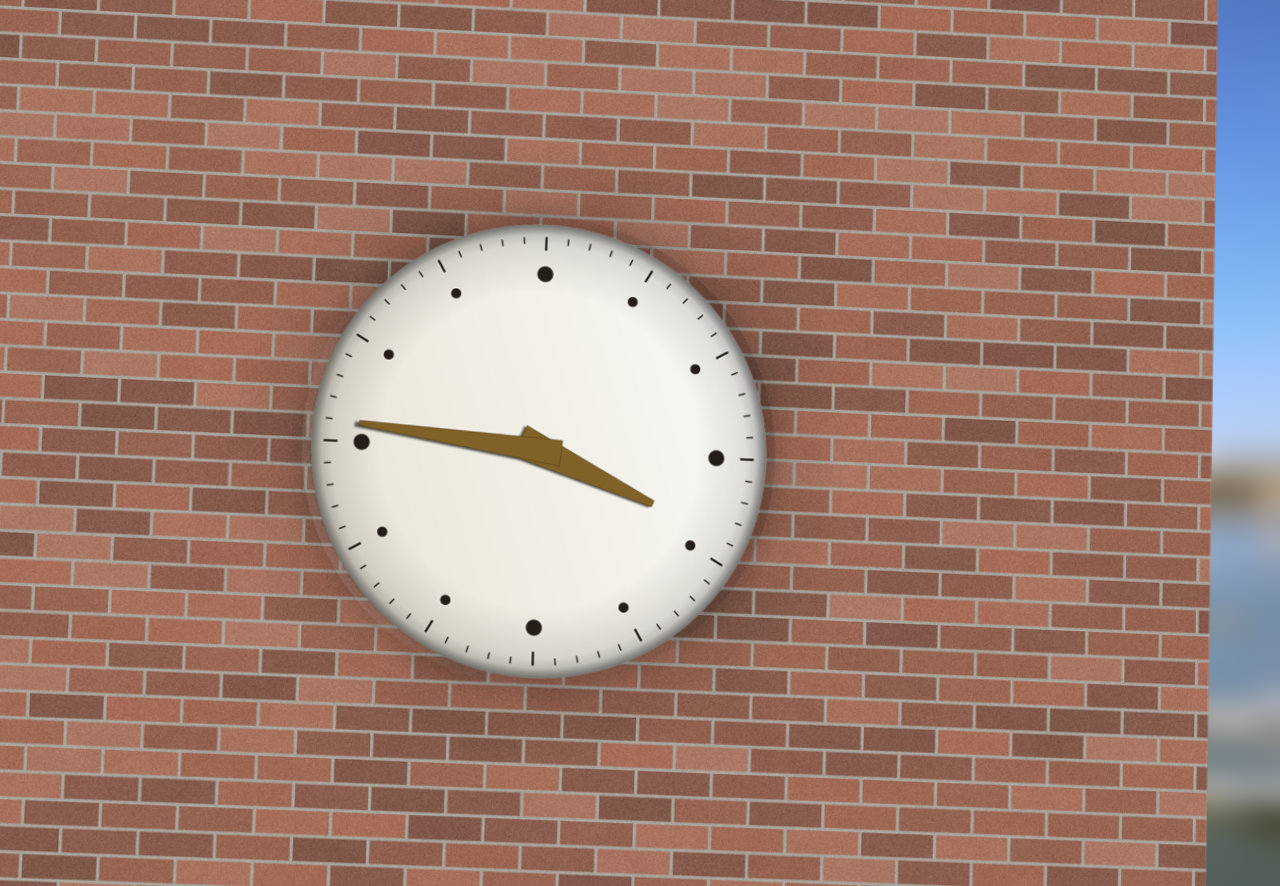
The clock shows h=3 m=46
